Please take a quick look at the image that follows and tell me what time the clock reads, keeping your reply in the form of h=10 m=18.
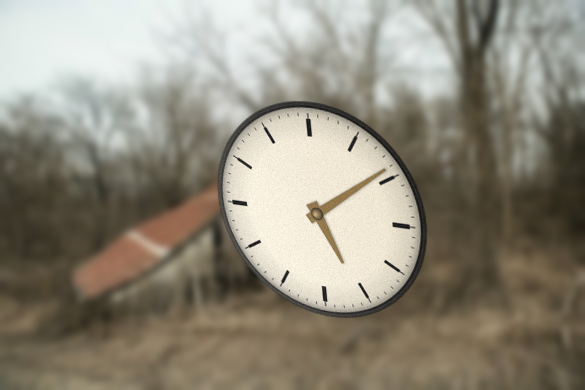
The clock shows h=5 m=9
